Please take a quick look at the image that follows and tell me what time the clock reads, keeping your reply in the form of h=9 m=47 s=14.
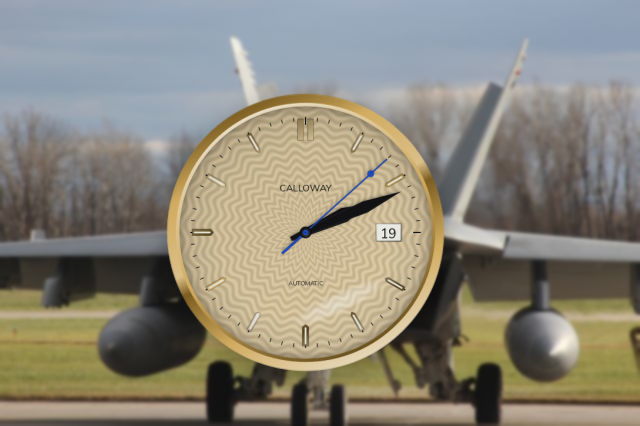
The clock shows h=2 m=11 s=8
